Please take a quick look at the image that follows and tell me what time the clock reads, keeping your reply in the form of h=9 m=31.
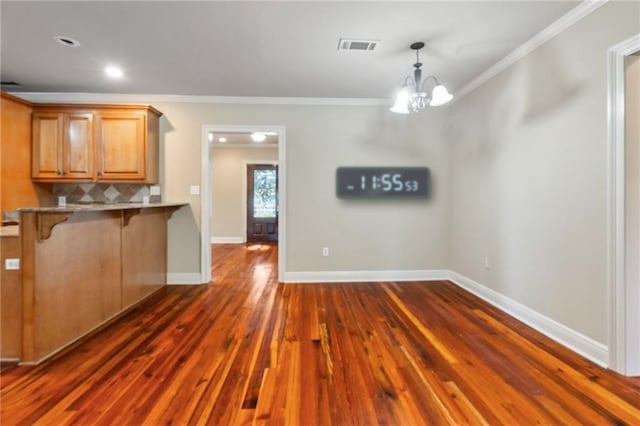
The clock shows h=11 m=55
